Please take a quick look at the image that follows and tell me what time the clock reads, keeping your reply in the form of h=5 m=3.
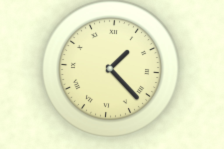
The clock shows h=1 m=22
